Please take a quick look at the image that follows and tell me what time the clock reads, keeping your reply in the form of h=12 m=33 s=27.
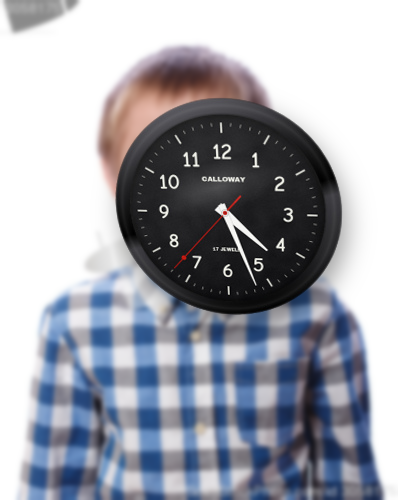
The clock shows h=4 m=26 s=37
